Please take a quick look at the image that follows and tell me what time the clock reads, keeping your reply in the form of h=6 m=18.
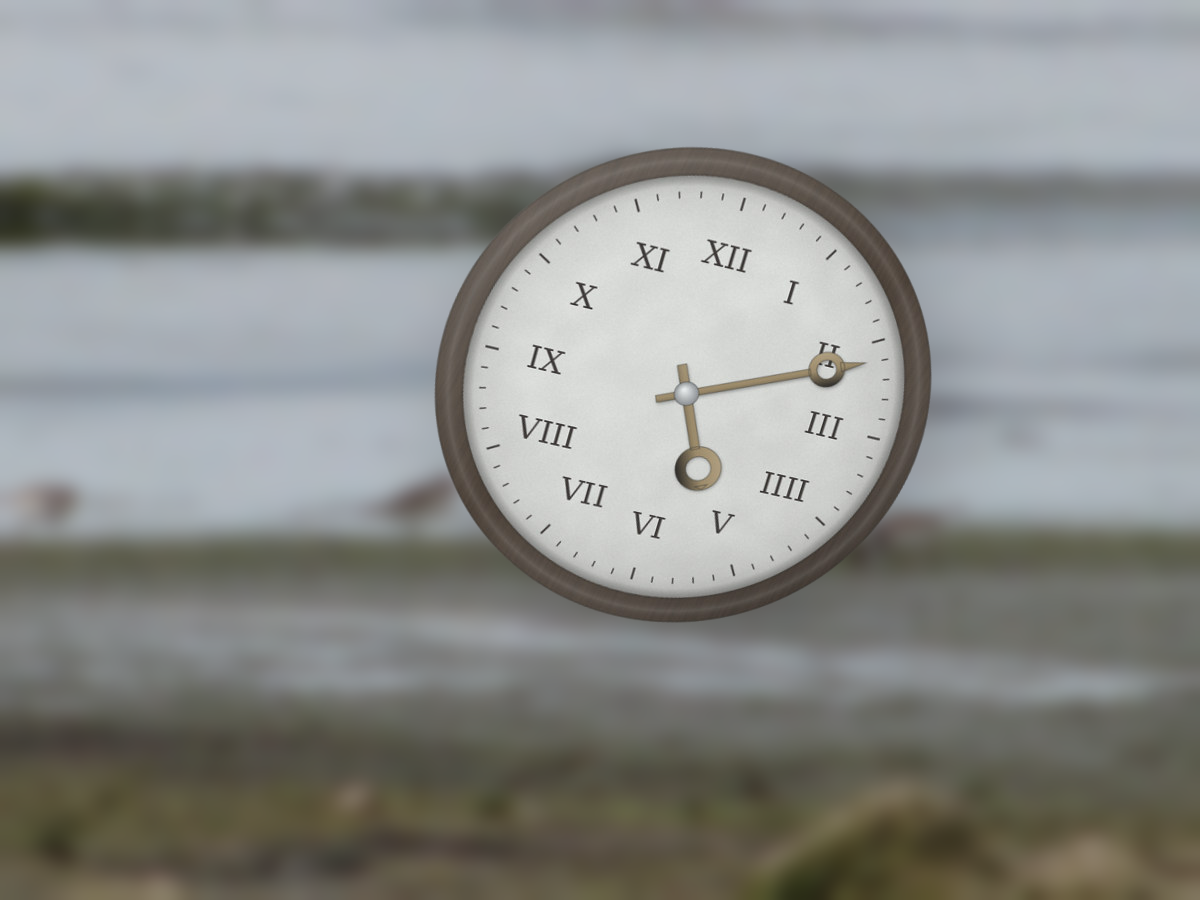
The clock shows h=5 m=11
